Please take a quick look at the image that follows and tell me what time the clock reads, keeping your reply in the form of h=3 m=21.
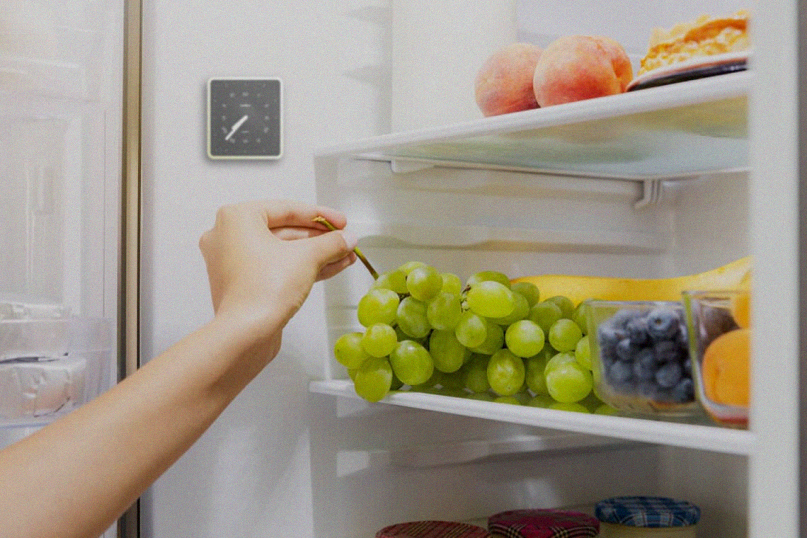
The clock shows h=7 m=37
